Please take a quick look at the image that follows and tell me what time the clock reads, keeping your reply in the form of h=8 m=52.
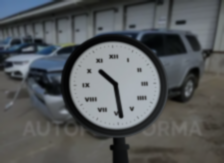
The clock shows h=10 m=29
